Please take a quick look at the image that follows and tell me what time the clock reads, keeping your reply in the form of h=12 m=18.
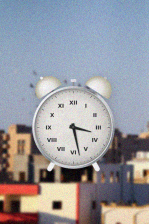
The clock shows h=3 m=28
